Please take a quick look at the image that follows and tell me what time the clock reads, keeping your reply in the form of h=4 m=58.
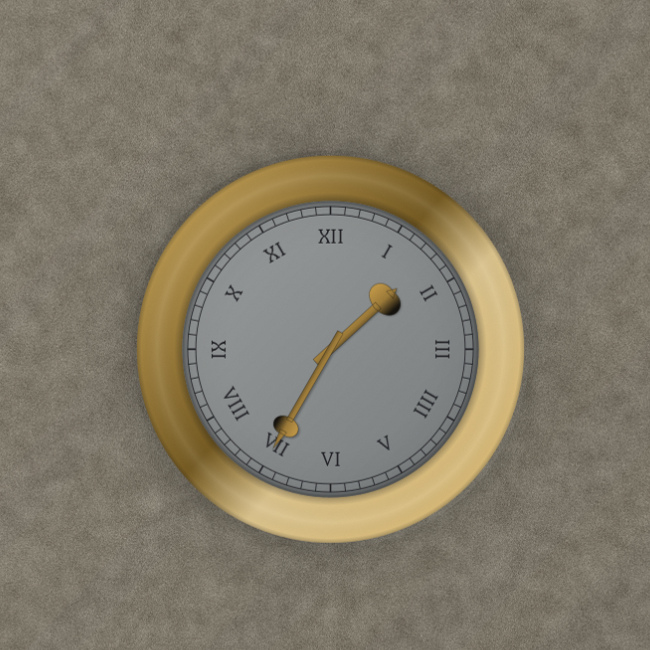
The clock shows h=1 m=35
